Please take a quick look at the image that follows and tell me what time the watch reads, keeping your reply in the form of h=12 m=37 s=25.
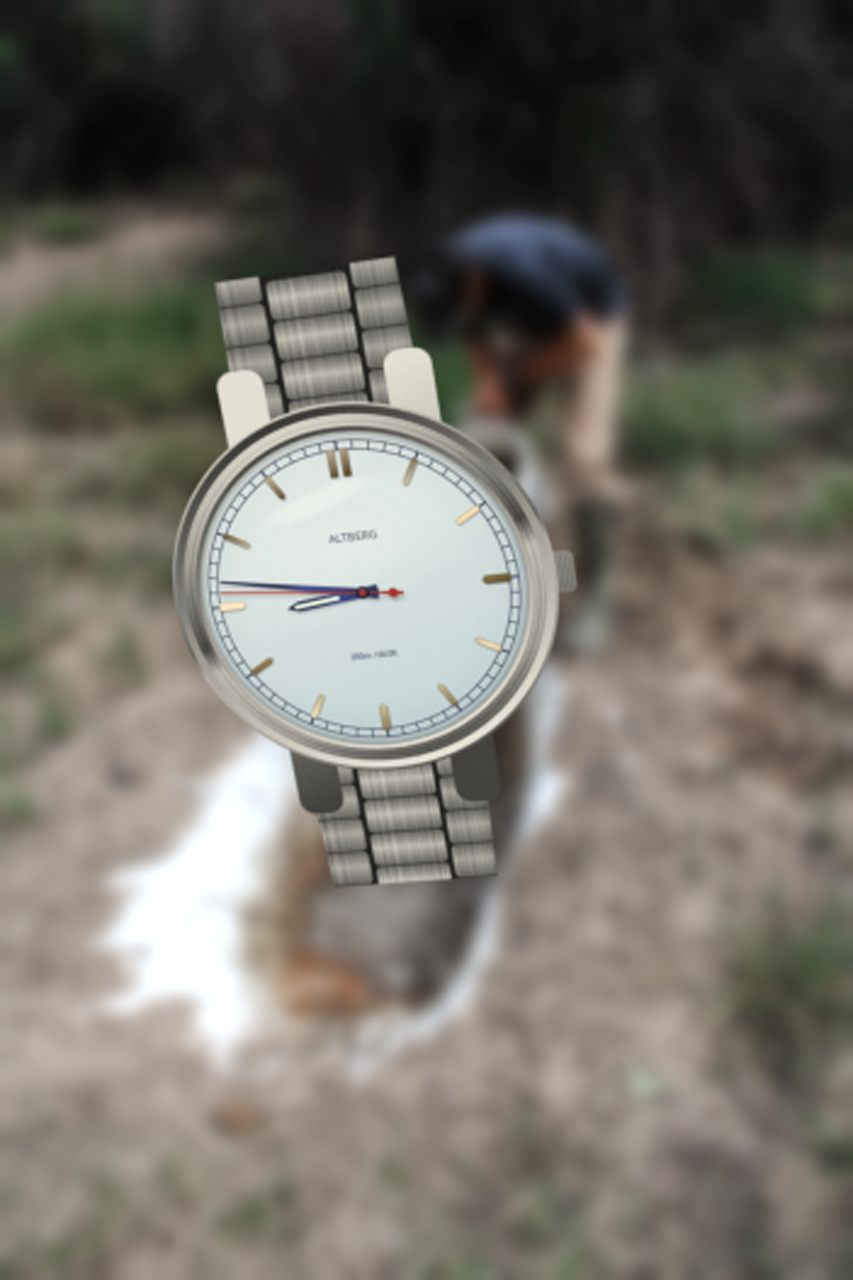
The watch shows h=8 m=46 s=46
